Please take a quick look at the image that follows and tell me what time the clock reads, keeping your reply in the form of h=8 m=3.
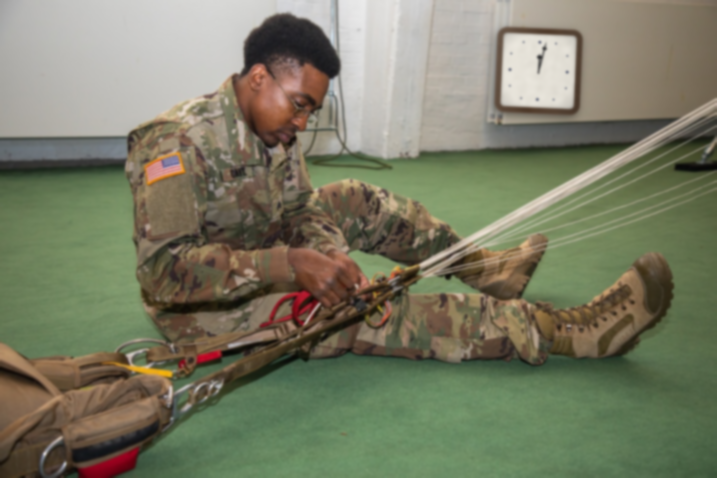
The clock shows h=12 m=2
